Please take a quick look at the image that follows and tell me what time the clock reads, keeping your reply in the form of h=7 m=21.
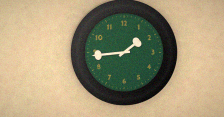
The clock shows h=1 m=44
